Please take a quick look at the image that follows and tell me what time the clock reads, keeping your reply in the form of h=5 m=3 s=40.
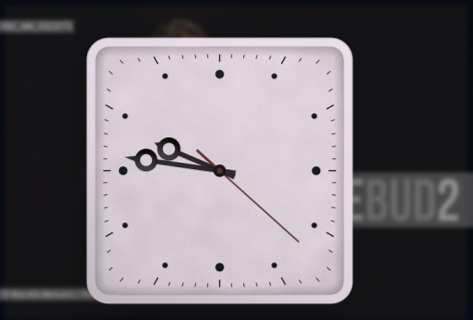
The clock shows h=9 m=46 s=22
